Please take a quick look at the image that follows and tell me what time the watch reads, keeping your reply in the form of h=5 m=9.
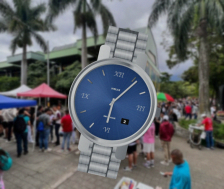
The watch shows h=6 m=6
